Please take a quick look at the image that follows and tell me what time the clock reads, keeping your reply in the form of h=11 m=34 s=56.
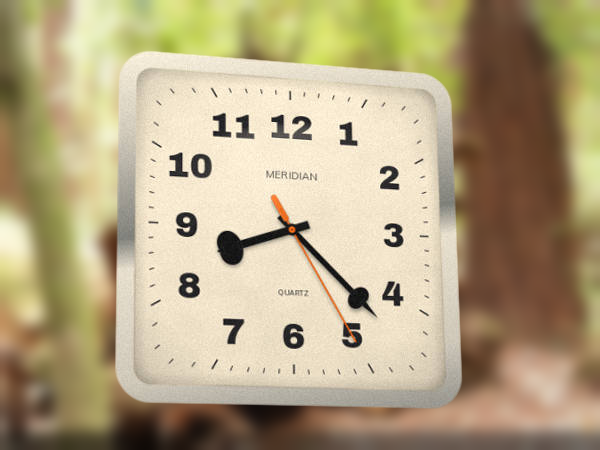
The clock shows h=8 m=22 s=25
